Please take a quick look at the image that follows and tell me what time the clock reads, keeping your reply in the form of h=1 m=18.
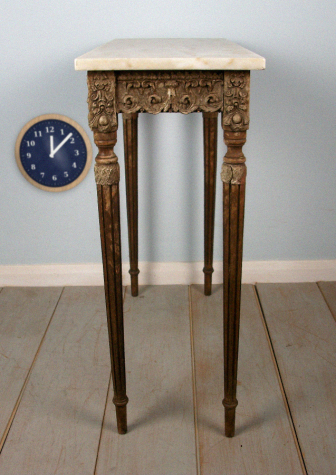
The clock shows h=12 m=8
